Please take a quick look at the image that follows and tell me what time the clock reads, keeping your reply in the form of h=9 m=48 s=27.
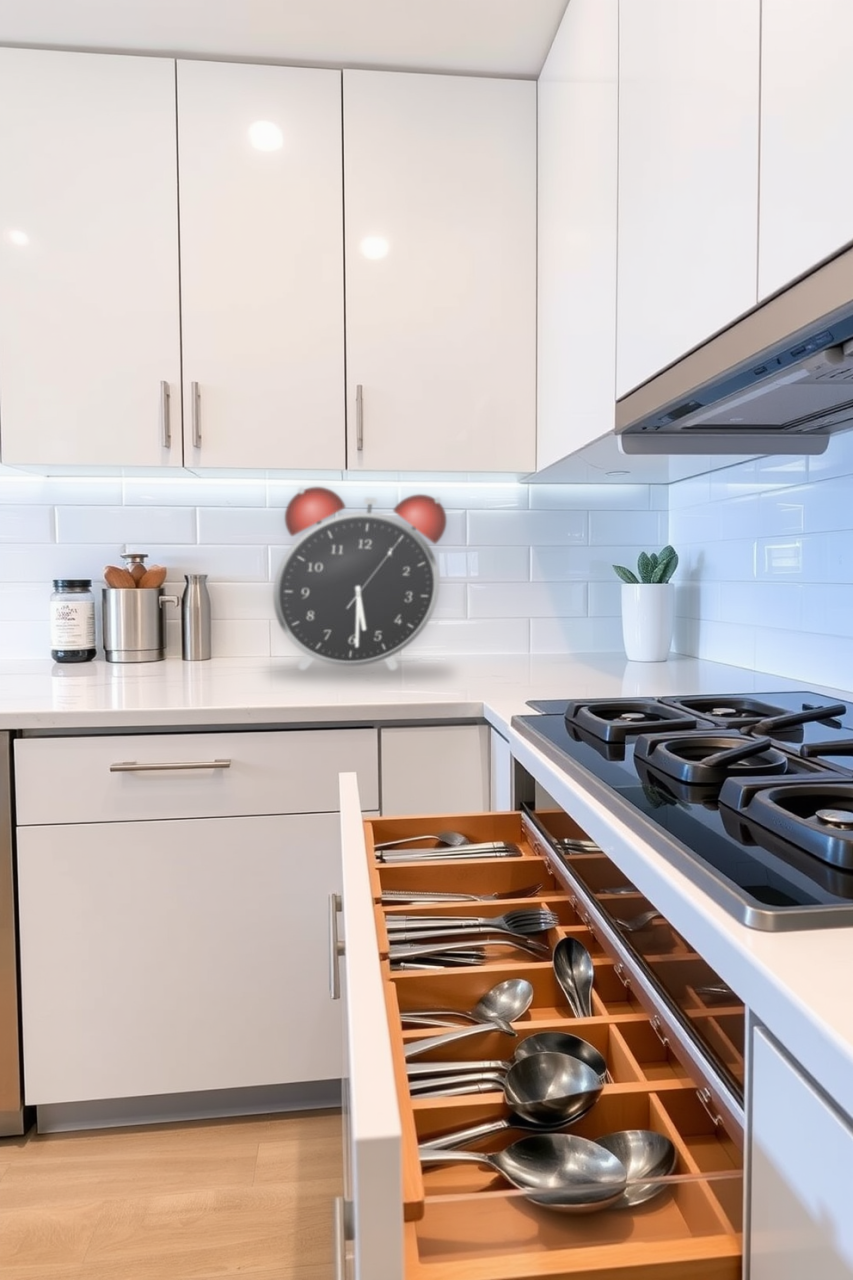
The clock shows h=5 m=29 s=5
